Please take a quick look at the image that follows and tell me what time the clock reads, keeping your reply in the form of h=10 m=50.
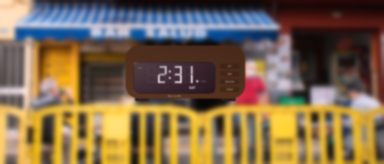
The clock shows h=2 m=31
